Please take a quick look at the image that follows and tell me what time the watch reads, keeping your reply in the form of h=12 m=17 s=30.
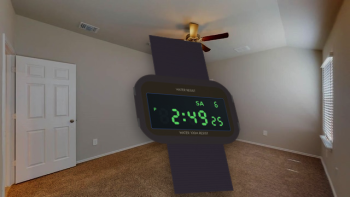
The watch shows h=2 m=49 s=25
